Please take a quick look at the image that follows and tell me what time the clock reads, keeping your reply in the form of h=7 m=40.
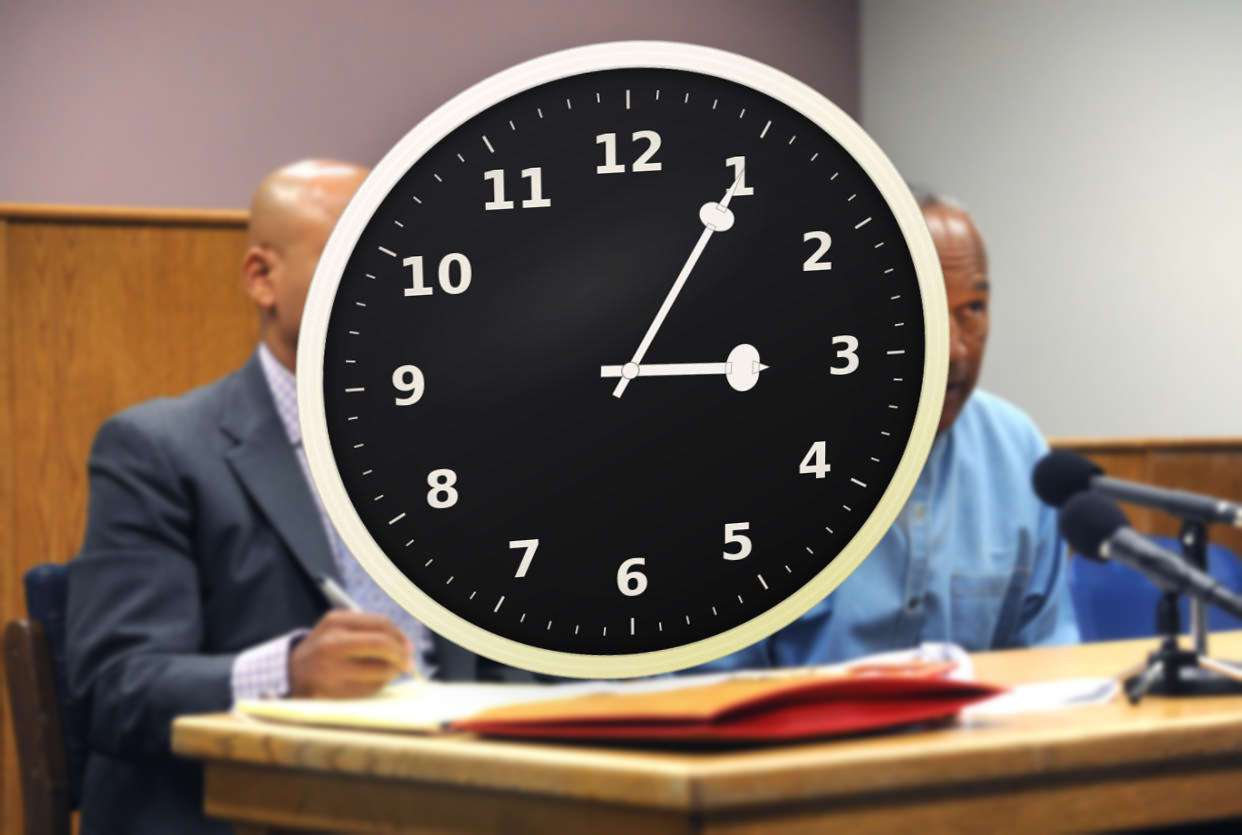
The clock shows h=3 m=5
